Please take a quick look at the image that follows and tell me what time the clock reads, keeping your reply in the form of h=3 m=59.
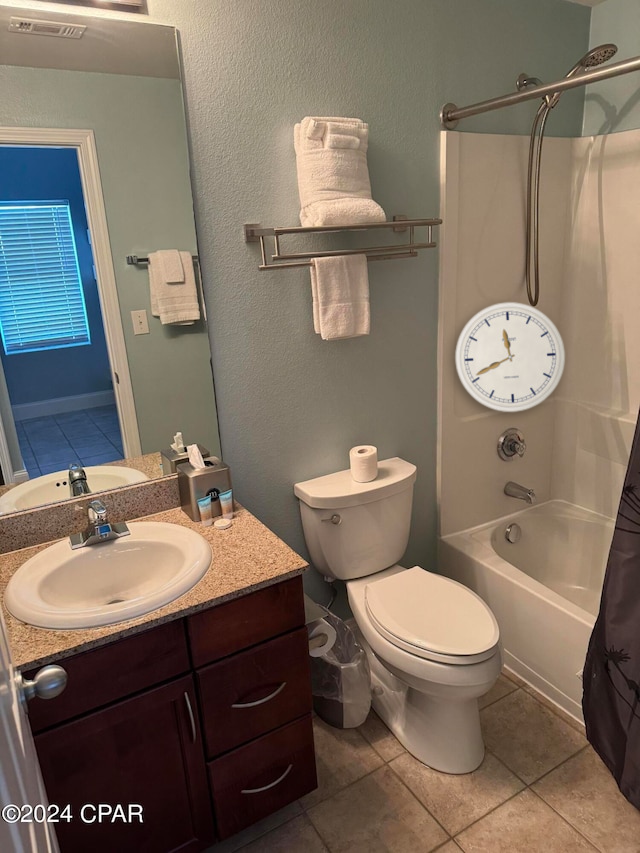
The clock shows h=11 m=41
